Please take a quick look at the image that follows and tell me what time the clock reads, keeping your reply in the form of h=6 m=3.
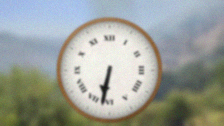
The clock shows h=6 m=32
